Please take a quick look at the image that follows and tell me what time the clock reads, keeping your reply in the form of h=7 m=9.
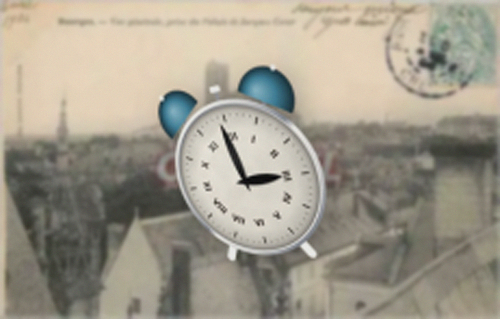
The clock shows h=2 m=59
